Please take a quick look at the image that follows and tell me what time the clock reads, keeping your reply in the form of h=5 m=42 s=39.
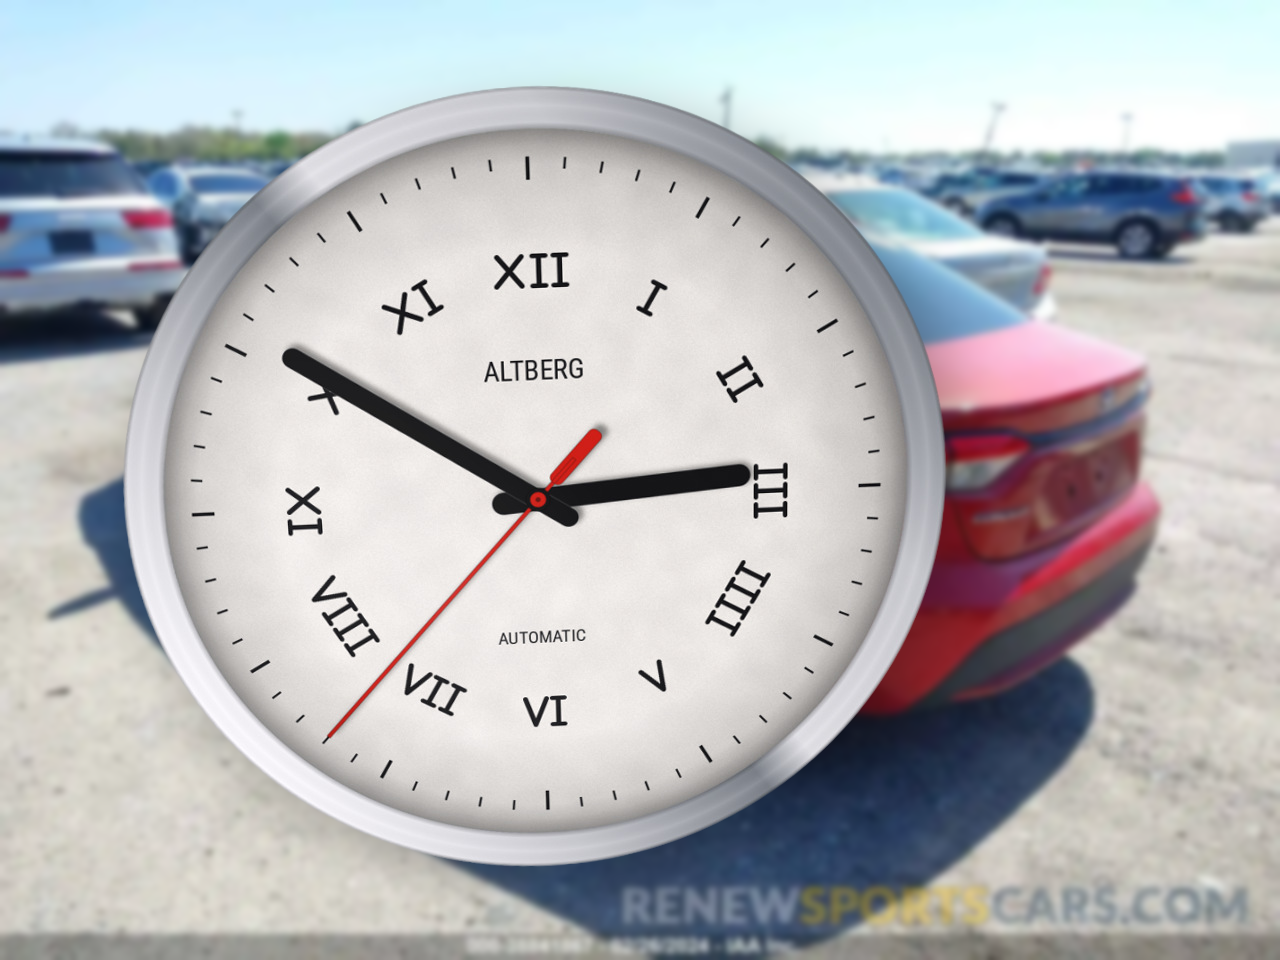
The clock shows h=2 m=50 s=37
